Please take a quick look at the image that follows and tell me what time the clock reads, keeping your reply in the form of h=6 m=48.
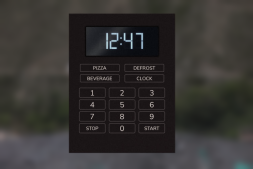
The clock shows h=12 m=47
